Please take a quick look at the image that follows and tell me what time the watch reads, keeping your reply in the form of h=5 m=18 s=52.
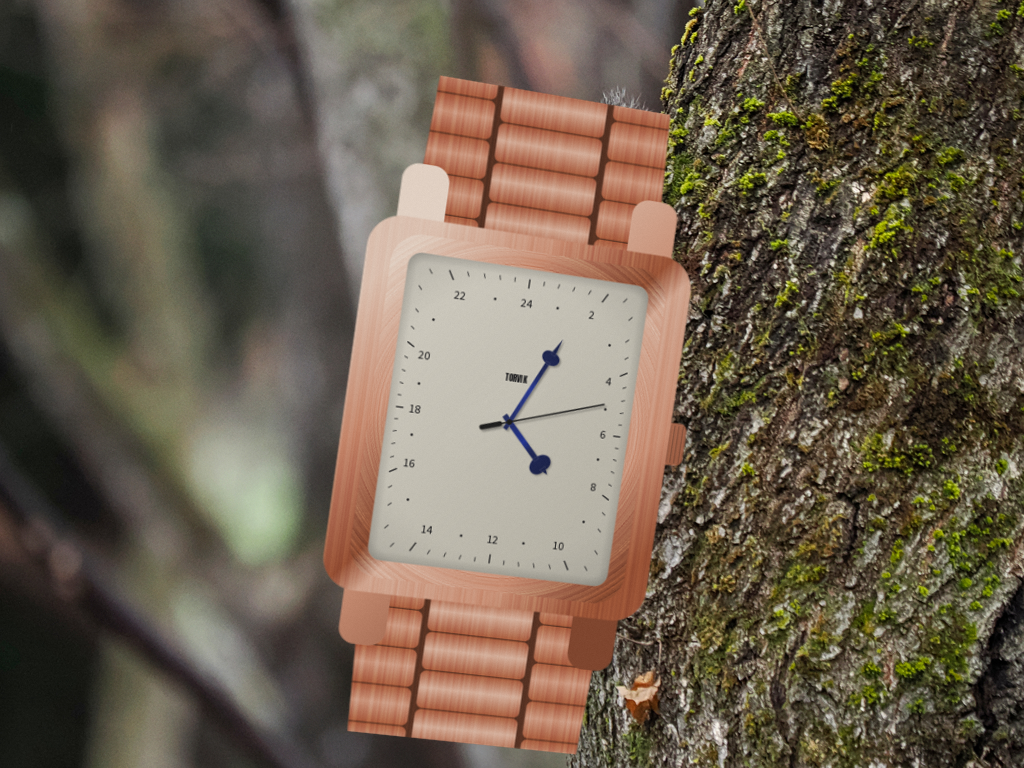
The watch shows h=9 m=4 s=12
